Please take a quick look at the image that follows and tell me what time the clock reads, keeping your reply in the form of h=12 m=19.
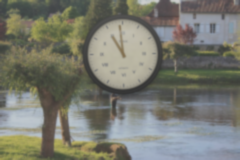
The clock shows h=10 m=59
